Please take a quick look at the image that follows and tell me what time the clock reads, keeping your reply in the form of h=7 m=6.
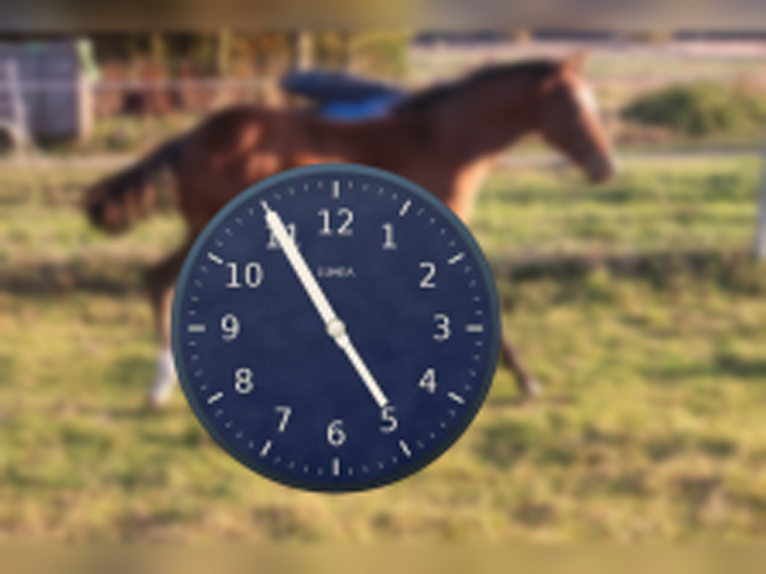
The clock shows h=4 m=55
